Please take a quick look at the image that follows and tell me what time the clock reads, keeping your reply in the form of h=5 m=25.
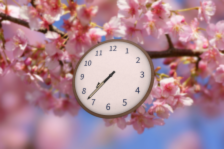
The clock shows h=7 m=37
